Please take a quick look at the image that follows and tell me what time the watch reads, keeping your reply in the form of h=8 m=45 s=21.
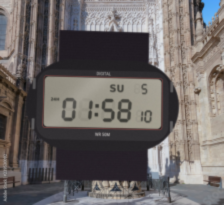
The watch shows h=1 m=58 s=10
